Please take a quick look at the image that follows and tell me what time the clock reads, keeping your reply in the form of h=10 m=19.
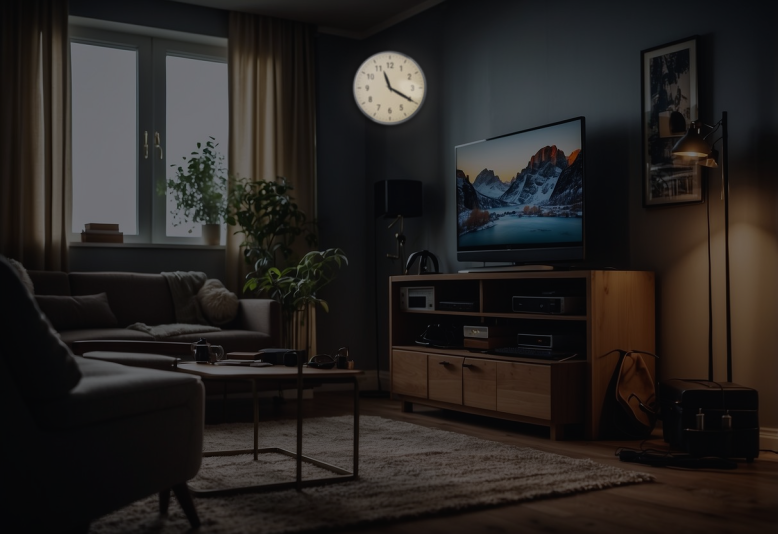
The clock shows h=11 m=20
